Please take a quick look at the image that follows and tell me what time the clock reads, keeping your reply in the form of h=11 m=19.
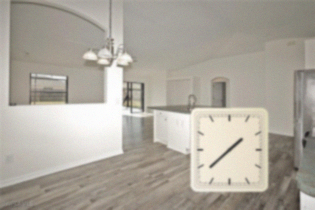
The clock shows h=1 m=38
